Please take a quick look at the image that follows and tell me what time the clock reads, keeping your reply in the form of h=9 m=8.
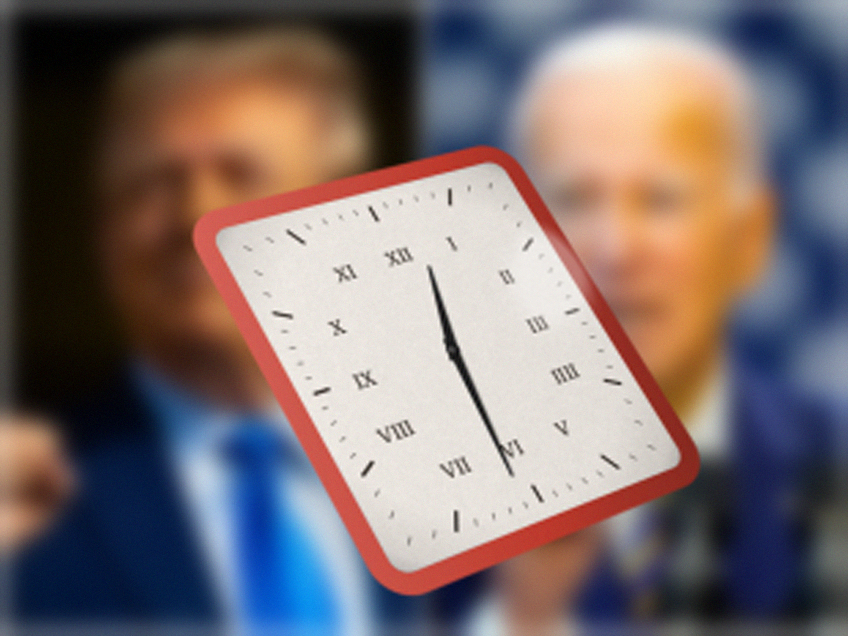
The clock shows h=12 m=31
